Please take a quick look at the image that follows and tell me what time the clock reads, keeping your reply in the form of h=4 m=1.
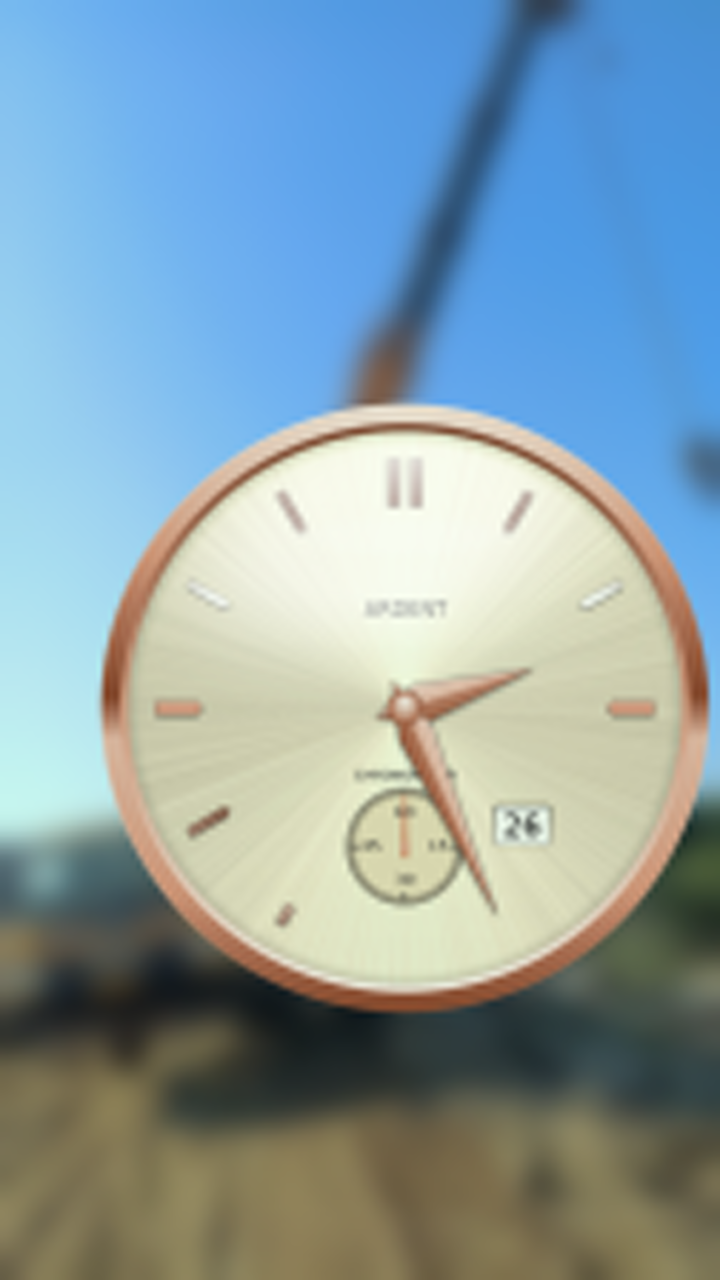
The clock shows h=2 m=26
